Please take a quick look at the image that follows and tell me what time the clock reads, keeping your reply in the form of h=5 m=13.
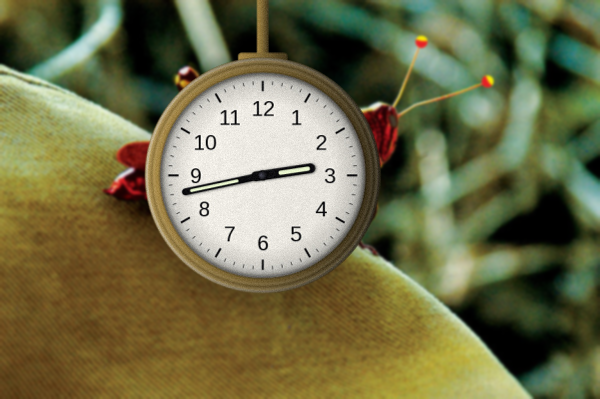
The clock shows h=2 m=43
